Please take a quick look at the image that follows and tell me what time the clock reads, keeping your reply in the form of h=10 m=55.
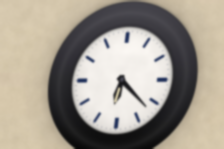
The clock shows h=6 m=22
